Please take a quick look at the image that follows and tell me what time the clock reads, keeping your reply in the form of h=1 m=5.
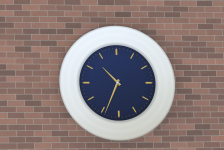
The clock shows h=10 m=34
